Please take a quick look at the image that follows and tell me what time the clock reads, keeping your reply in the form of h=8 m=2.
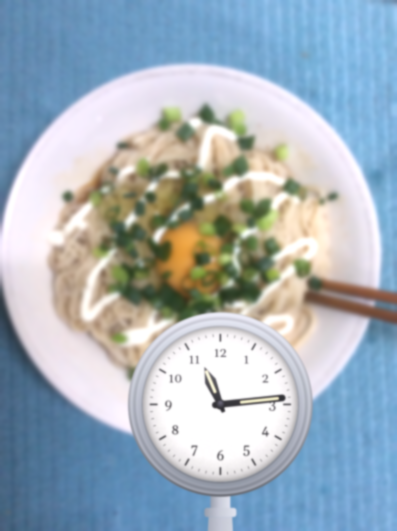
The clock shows h=11 m=14
